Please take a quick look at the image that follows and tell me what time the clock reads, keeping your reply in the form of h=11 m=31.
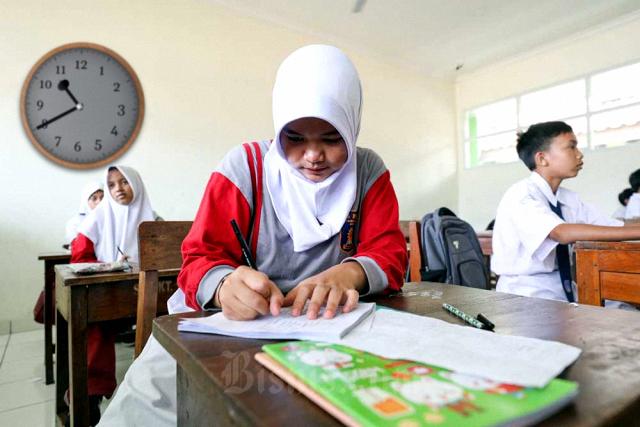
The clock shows h=10 m=40
